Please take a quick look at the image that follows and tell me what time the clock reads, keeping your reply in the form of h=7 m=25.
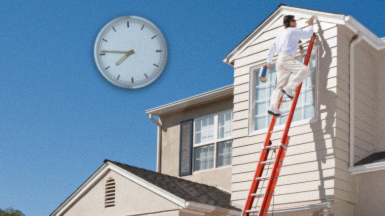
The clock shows h=7 m=46
